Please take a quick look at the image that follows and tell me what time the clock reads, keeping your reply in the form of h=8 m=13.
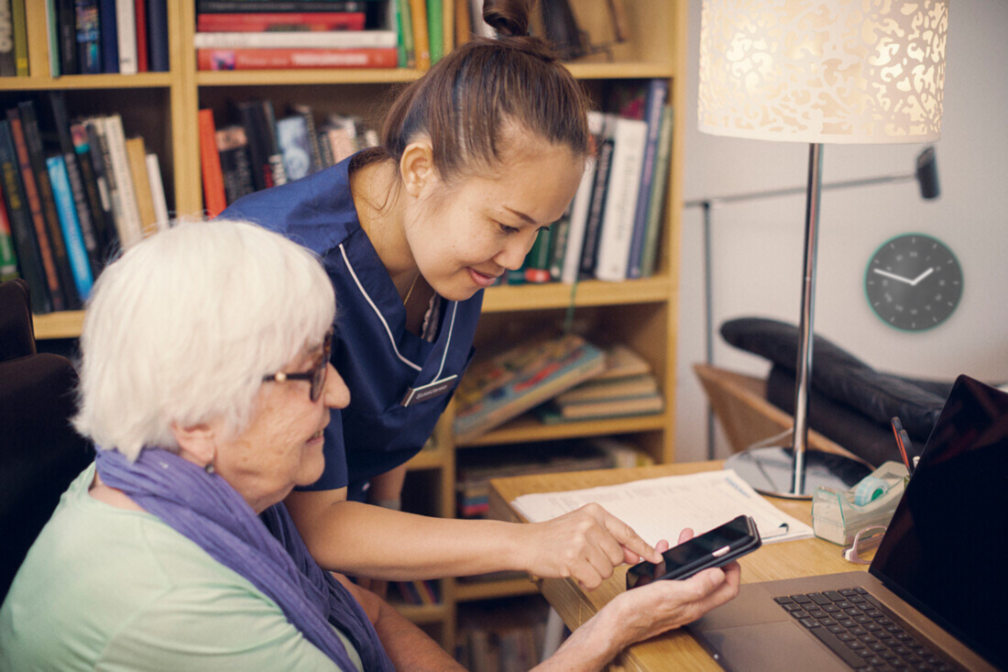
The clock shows h=1 m=48
